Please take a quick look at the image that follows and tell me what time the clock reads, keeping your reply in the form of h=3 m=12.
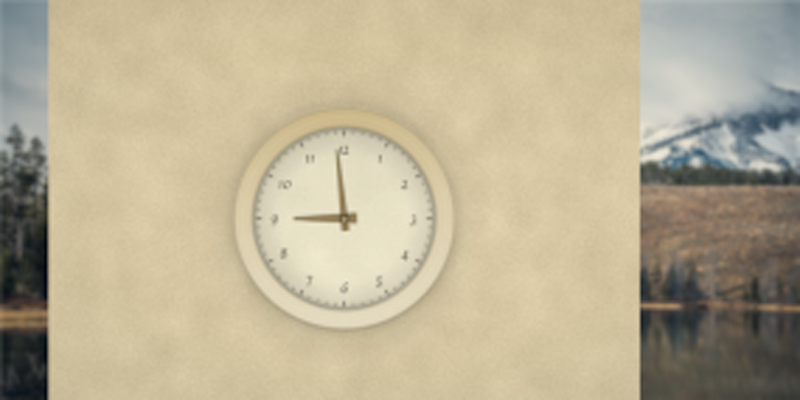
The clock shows h=8 m=59
